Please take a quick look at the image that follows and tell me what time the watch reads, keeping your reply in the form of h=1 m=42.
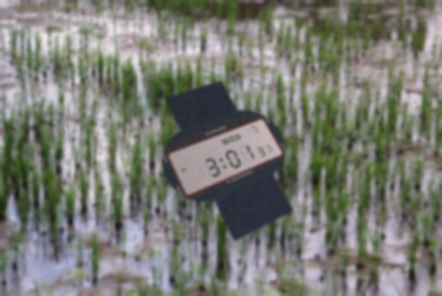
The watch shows h=3 m=1
